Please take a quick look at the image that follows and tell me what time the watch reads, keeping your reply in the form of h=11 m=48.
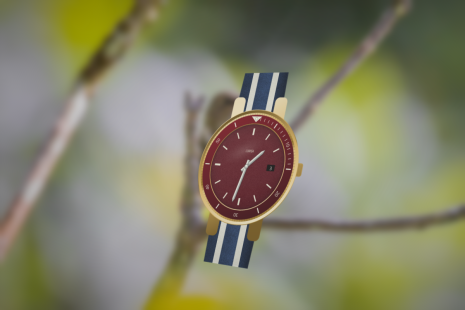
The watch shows h=1 m=32
